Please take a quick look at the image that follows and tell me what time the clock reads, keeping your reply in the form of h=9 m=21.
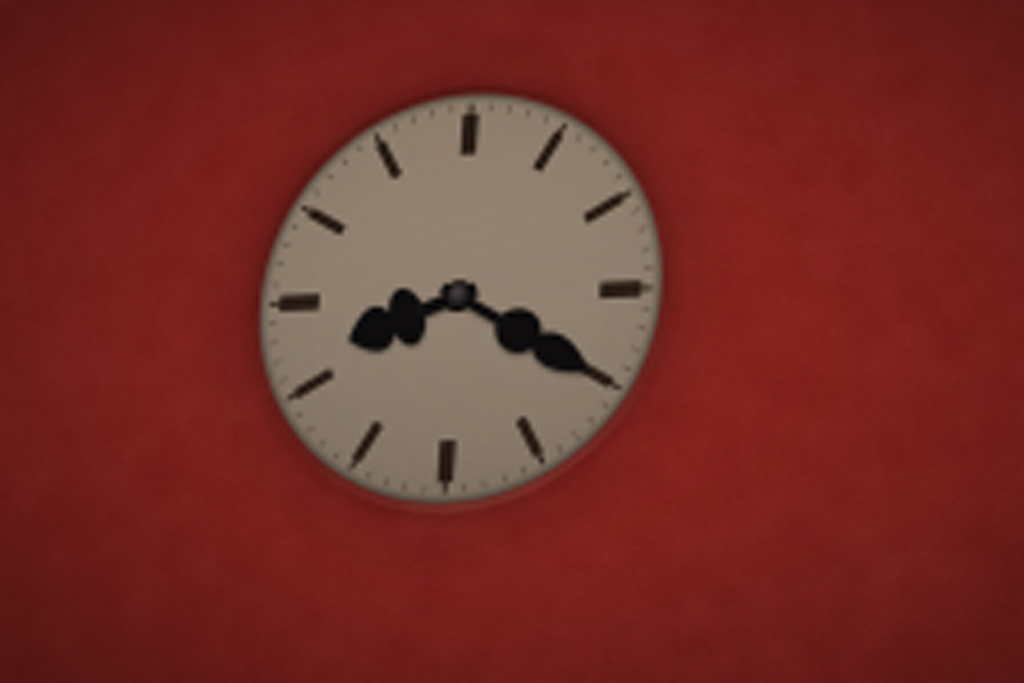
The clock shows h=8 m=20
